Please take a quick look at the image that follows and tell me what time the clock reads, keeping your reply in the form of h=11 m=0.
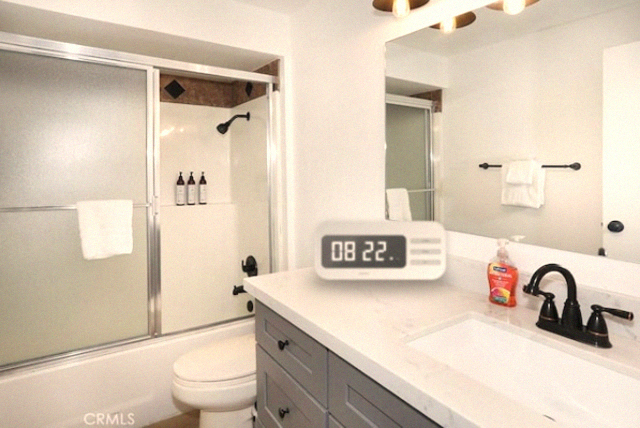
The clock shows h=8 m=22
